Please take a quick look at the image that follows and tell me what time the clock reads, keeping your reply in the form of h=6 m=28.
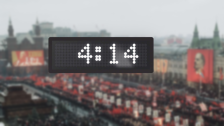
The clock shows h=4 m=14
